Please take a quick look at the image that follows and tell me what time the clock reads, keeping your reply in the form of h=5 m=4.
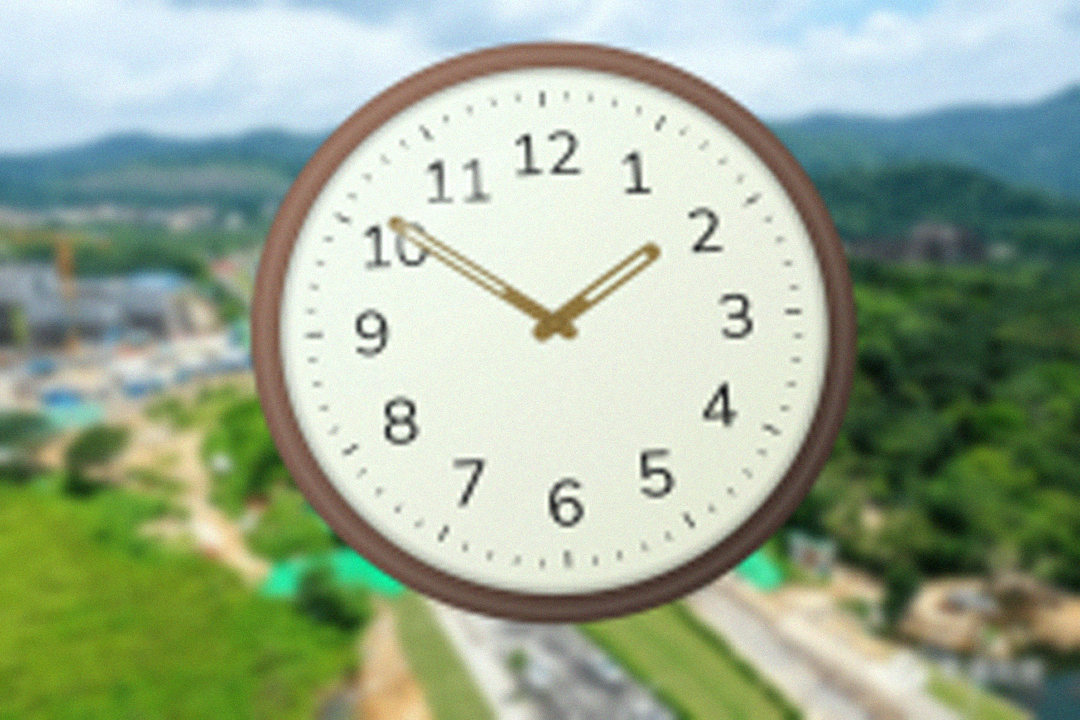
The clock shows h=1 m=51
